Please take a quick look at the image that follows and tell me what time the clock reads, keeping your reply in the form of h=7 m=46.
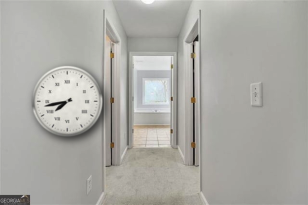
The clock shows h=7 m=43
